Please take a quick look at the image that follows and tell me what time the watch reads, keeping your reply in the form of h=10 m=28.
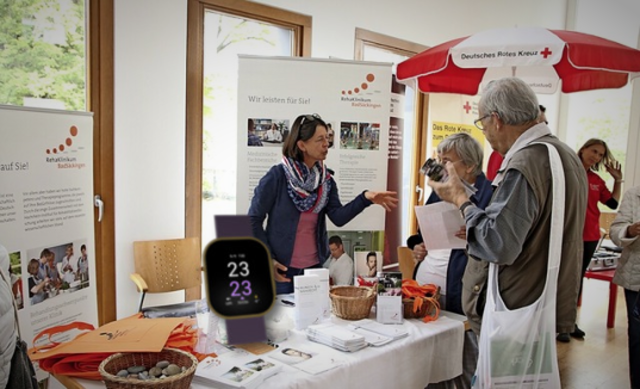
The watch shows h=23 m=23
